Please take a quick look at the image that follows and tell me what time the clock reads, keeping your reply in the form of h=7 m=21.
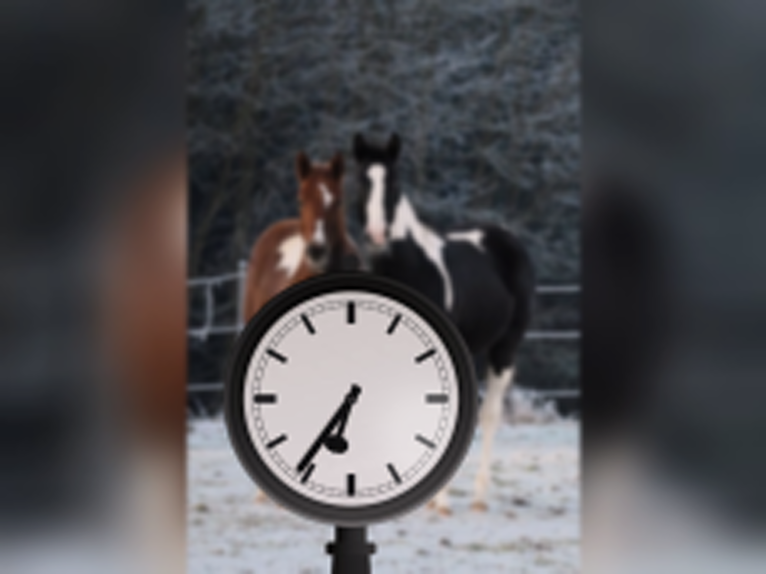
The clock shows h=6 m=36
